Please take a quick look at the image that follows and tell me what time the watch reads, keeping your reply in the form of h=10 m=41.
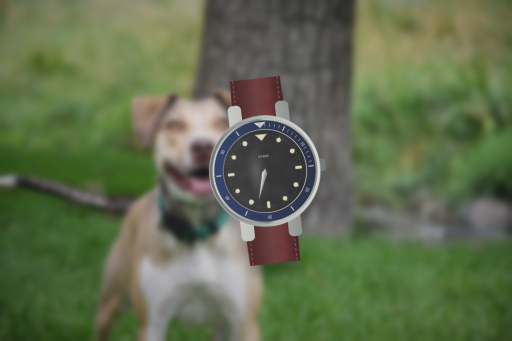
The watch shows h=6 m=33
